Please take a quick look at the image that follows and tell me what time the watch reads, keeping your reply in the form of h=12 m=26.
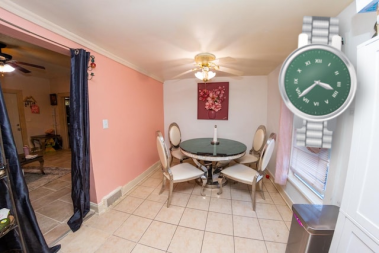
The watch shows h=3 m=38
